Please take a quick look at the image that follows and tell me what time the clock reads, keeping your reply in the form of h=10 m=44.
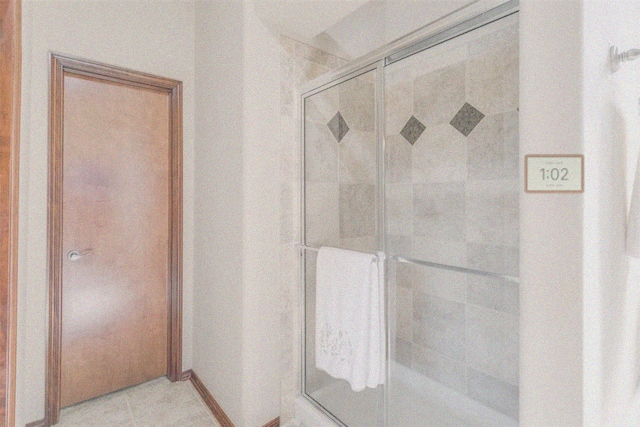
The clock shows h=1 m=2
